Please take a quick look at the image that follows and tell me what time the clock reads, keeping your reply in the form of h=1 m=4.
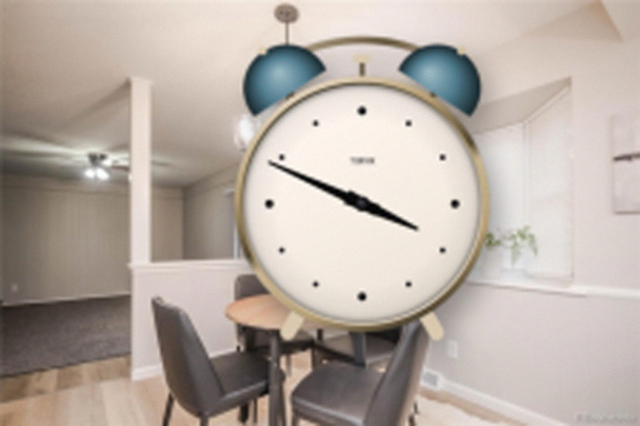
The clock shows h=3 m=49
